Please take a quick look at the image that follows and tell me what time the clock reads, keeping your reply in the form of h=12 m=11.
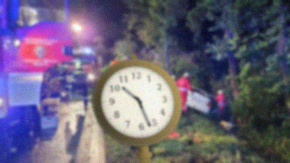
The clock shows h=10 m=27
